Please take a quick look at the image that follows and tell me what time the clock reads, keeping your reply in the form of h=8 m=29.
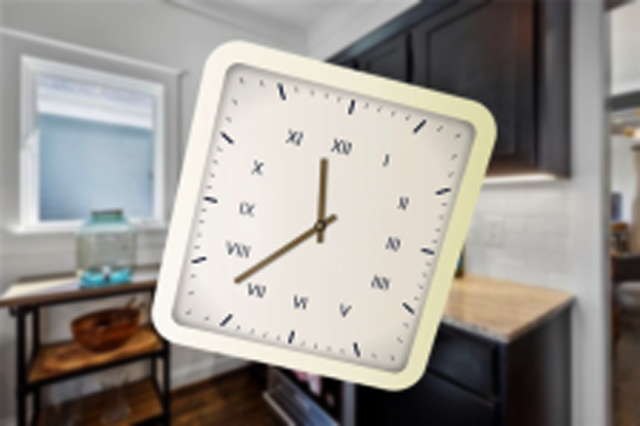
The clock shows h=11 m=37
